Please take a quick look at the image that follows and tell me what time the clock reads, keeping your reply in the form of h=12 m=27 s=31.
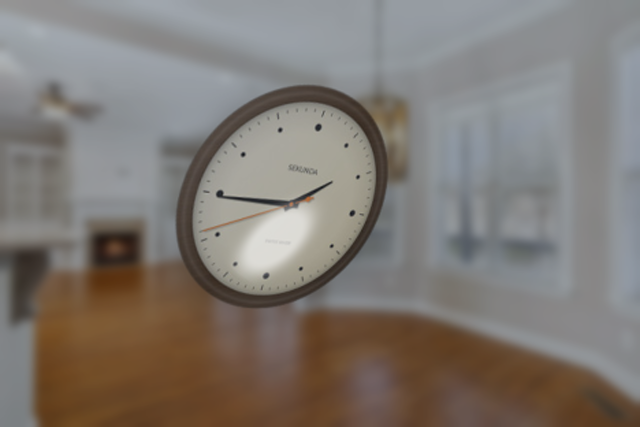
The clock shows h=1 m=44 s=41
